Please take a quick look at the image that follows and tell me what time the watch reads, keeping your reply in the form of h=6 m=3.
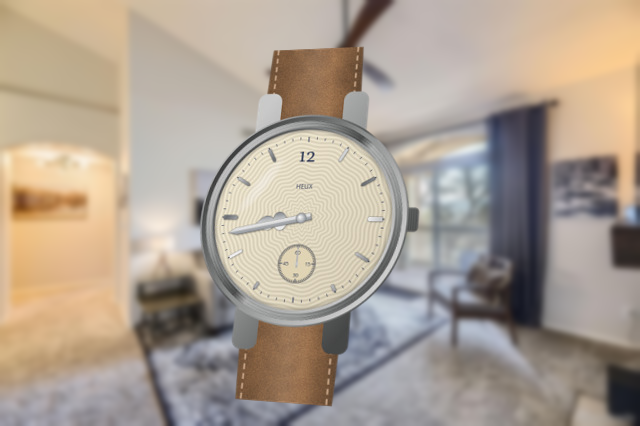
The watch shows h=8 m=43
